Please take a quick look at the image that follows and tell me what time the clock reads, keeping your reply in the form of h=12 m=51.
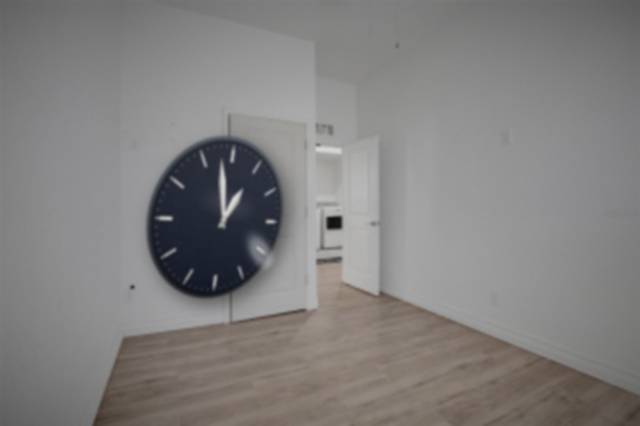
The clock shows h=12 m=58
